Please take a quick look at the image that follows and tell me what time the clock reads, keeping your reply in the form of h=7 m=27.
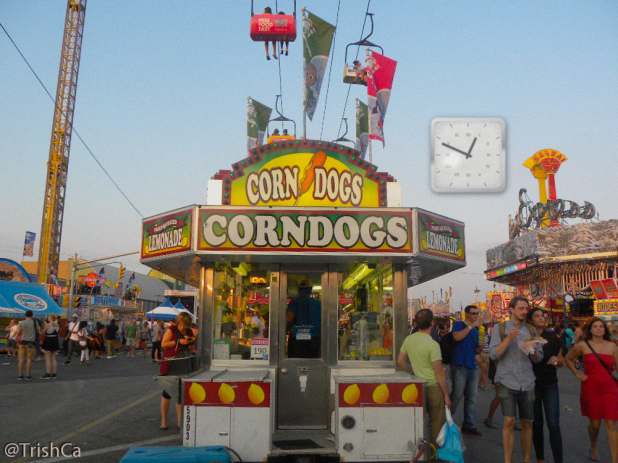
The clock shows h=12 m=49
